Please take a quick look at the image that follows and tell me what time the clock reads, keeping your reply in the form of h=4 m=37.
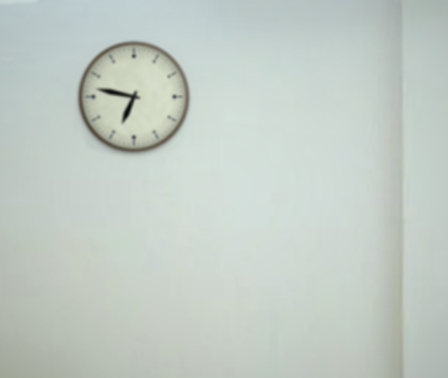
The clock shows h=6 m=47
